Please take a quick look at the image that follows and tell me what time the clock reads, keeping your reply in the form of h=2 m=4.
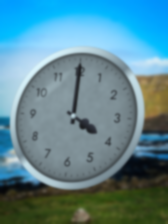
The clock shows h=4 m=0
